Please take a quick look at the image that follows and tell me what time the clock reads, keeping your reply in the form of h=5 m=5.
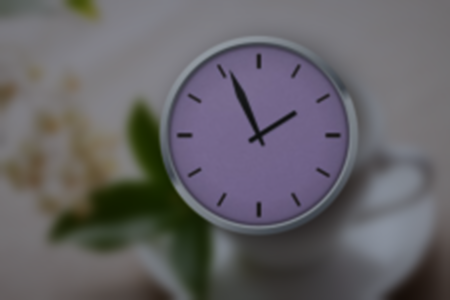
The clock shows h=1 m=56
